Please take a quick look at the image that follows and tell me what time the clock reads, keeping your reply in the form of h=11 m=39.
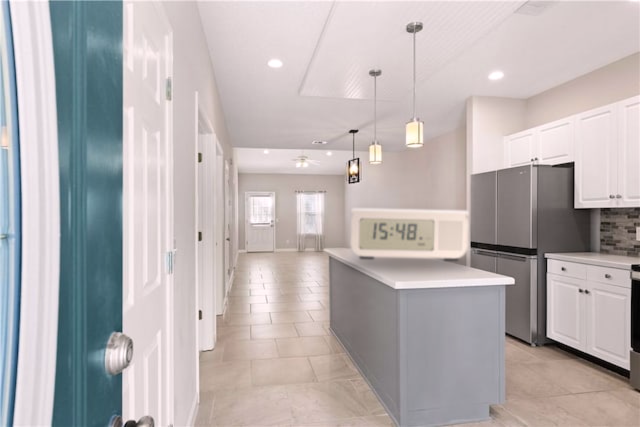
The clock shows h=15 m=48
